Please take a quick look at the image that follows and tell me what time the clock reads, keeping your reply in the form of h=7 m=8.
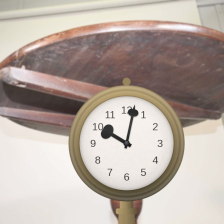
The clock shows h=10 m=2
